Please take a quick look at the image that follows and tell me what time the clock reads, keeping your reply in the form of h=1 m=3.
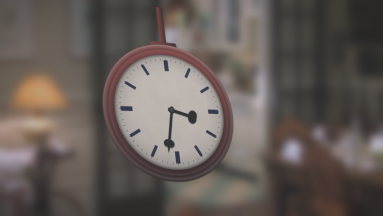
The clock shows h=3 m=32
